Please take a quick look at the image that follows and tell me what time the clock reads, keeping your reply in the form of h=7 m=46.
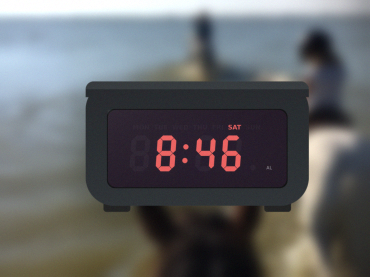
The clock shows h=8 m=46
